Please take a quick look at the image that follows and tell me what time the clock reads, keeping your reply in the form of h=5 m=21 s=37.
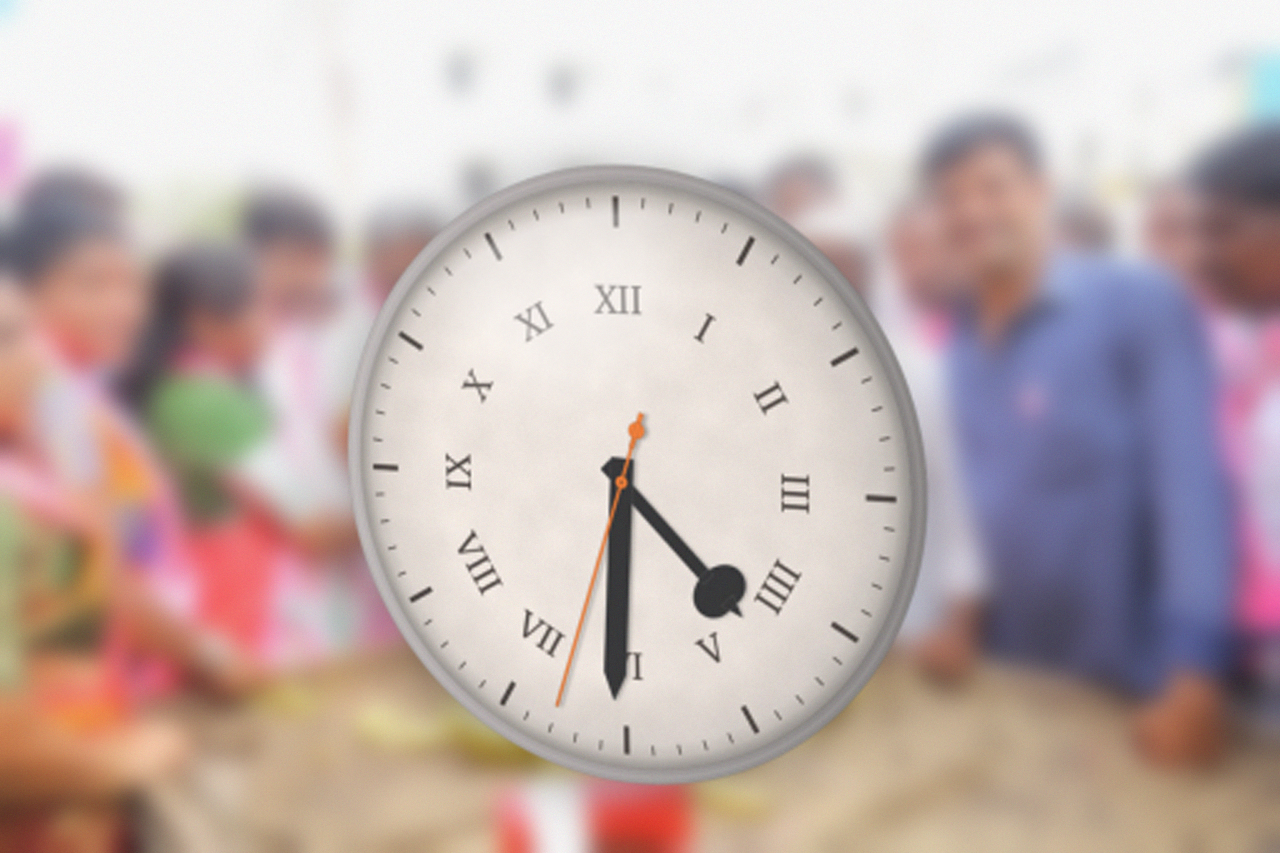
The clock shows h=4 m=30 s=33
